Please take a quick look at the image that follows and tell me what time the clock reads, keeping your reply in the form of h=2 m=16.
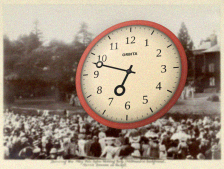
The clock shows h=6 m=48
